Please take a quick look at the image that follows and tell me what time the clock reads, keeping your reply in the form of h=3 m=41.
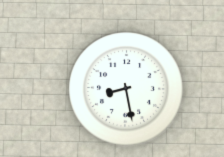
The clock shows h=8 m=28
